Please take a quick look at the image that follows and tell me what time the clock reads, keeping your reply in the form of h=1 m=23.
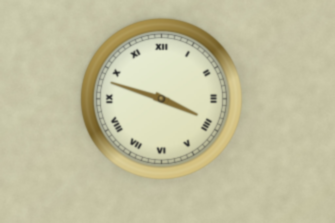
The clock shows h=3 m=48
